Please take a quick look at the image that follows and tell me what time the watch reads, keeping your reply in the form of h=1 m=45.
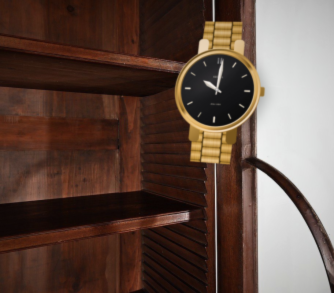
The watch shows h=10 m=1
